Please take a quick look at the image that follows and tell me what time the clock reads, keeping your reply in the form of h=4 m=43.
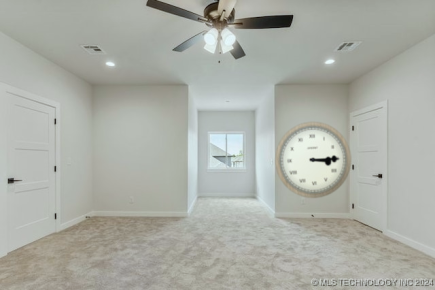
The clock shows h=3 m=15
